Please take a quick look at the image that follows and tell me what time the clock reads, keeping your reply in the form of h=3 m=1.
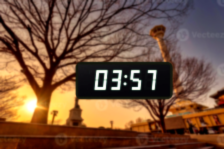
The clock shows h=3 m=57
